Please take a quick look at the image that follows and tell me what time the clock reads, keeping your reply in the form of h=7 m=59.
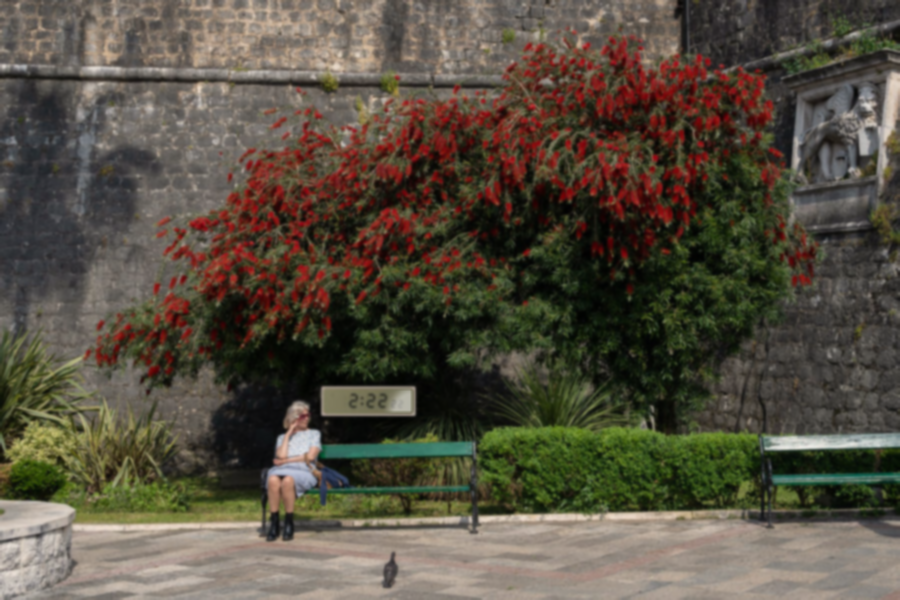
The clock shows h=2 m=22
